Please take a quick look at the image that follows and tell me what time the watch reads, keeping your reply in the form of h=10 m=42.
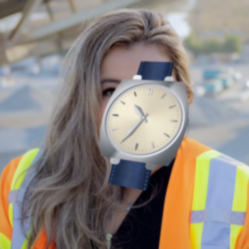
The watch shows h=10 m=35
